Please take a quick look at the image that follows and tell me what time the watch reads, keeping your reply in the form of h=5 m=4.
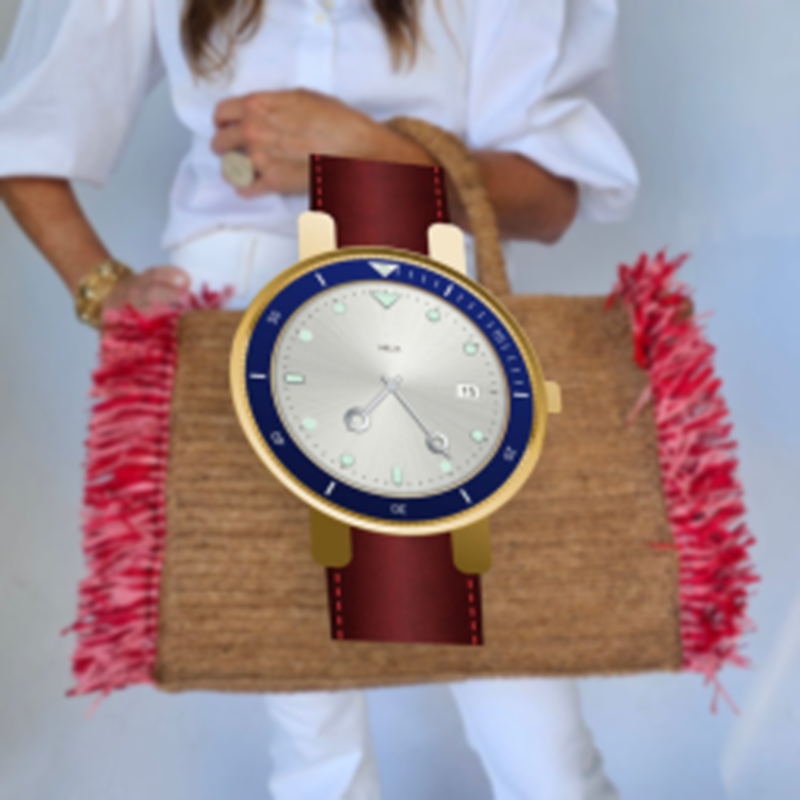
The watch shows h=7 m=24
